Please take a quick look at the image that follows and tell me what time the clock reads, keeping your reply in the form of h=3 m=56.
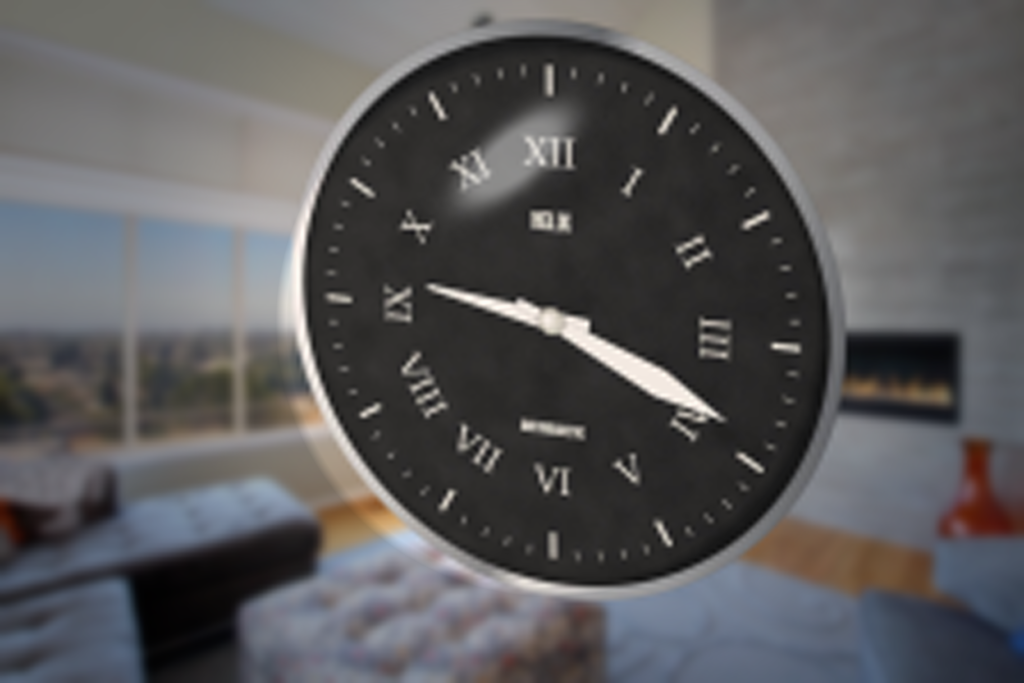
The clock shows h=9 m=19
